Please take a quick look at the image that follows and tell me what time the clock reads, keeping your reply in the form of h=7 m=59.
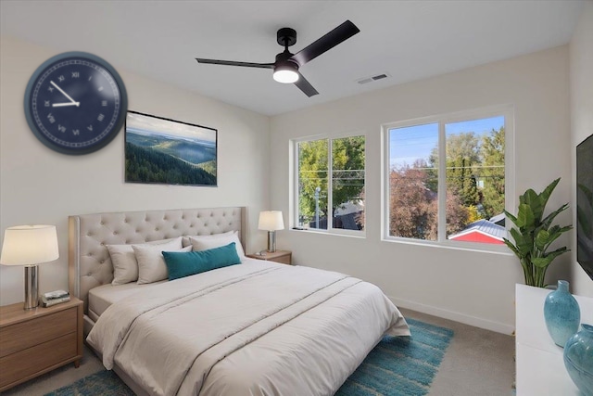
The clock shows h=8 m=52
